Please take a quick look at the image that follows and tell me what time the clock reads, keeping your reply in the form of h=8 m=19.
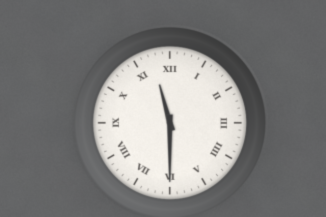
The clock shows h=11 m=30
